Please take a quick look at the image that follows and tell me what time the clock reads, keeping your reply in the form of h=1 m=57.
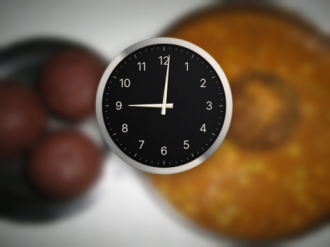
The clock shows h=9 m=1
